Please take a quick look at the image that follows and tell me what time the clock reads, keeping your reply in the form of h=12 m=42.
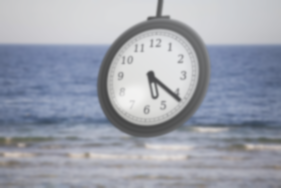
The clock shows h=5 m=21
